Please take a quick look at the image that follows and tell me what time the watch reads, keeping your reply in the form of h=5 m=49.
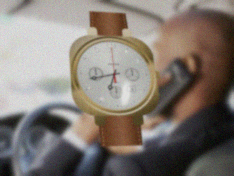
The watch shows h=6 m=43
